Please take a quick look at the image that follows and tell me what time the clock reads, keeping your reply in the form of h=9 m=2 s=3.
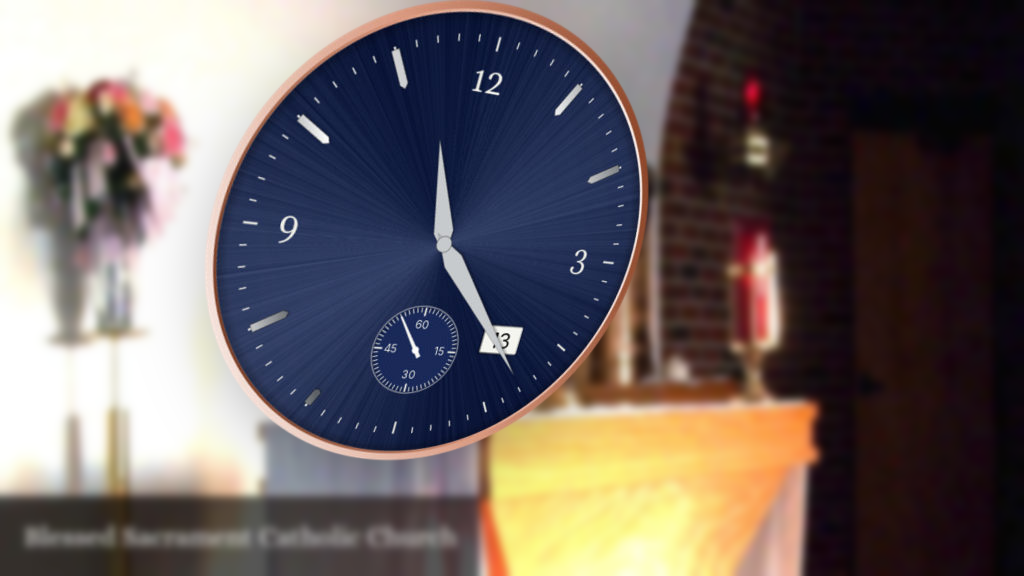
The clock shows h=11 m=22 s=54
